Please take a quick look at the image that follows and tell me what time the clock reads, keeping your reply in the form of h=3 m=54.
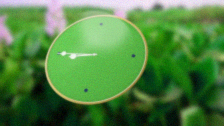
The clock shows h=8 m=45
